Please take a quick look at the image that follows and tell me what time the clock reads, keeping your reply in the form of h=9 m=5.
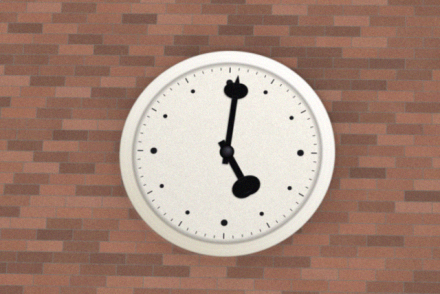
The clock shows h=5 m=1
